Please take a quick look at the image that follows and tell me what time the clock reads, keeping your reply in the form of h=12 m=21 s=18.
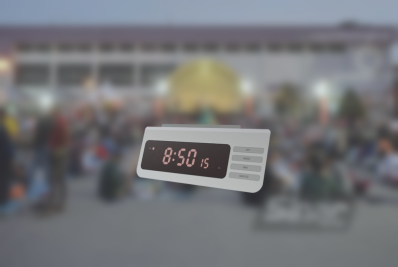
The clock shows h=8 m=50 s=15
